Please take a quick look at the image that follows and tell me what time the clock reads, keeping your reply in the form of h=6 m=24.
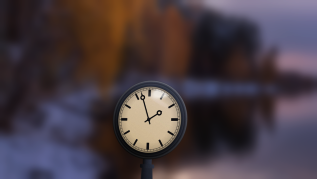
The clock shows h=1 m=57
